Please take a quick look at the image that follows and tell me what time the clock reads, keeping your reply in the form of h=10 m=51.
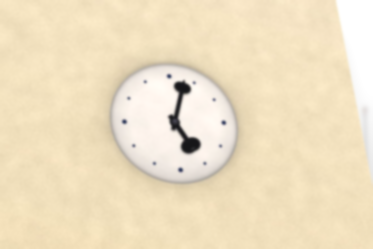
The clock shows h=5 m=3
